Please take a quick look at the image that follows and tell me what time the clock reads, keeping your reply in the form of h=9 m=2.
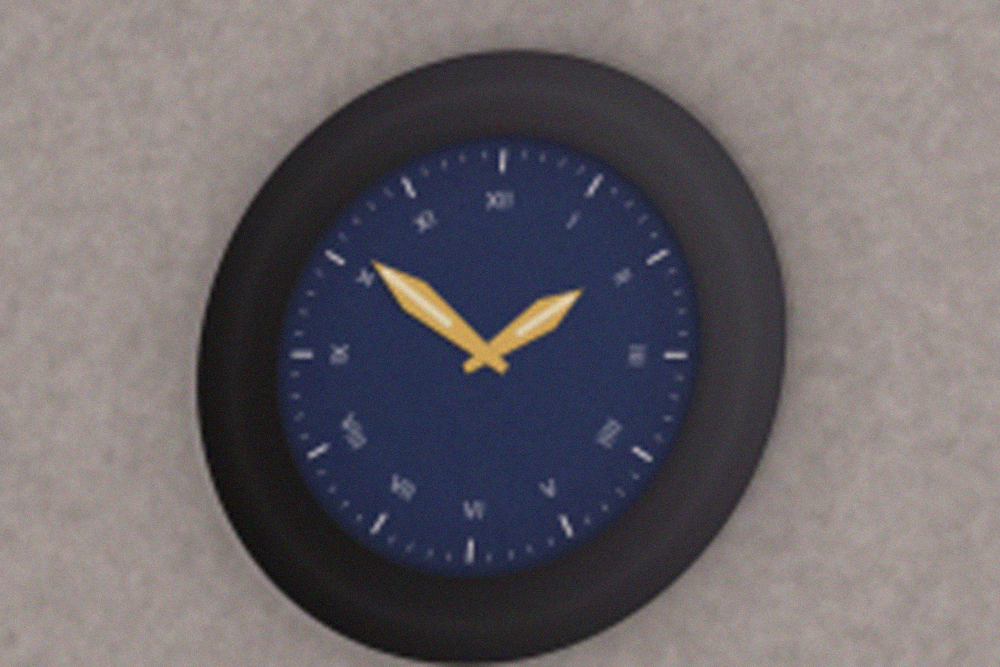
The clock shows h=1 m=51
